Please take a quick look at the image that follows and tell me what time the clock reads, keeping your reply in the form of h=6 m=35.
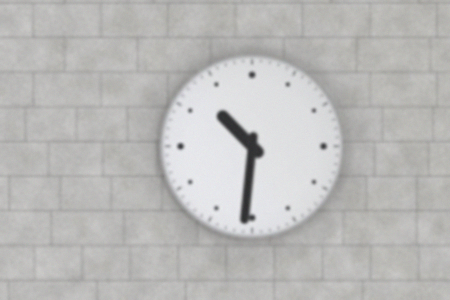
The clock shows h=10 m=31
